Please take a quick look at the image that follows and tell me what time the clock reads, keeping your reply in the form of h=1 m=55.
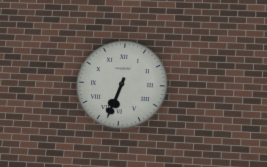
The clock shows h=6 m=33
